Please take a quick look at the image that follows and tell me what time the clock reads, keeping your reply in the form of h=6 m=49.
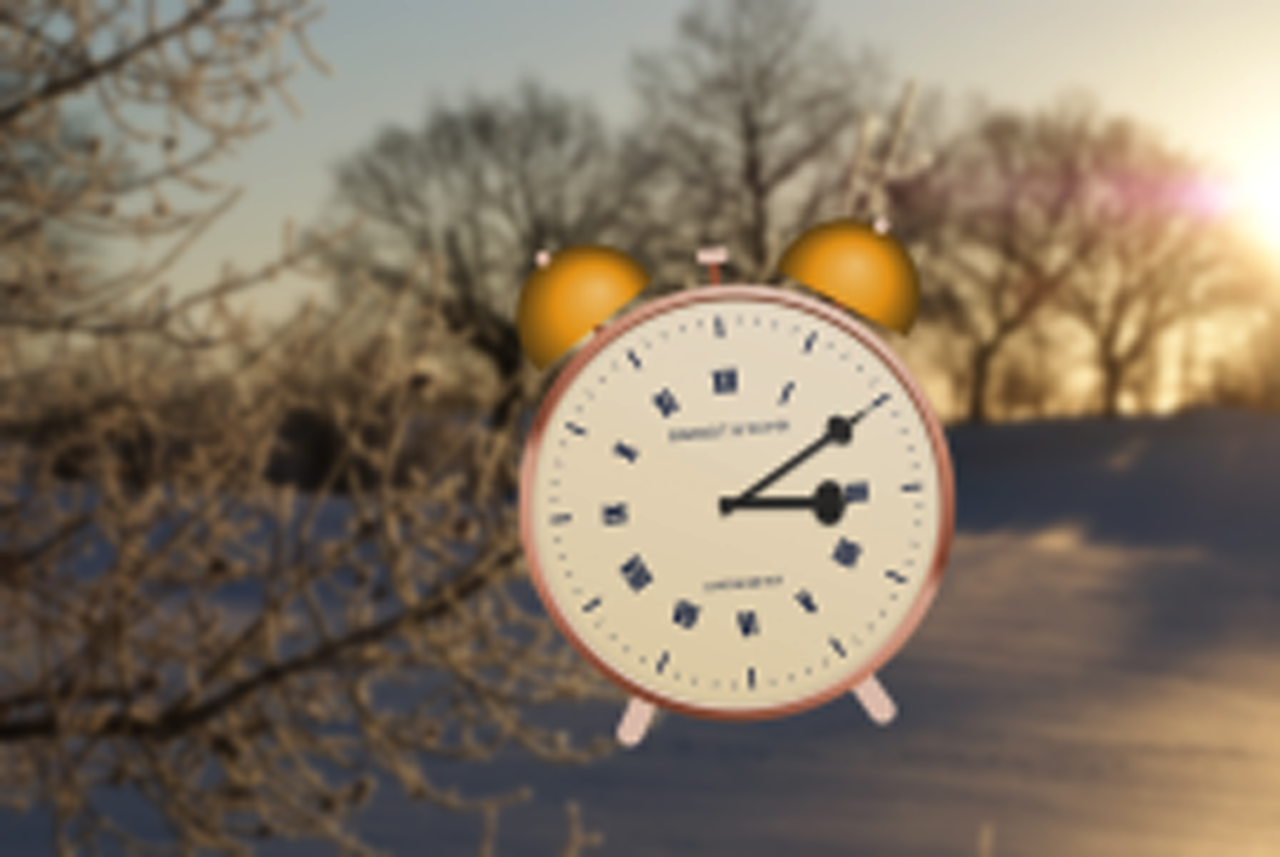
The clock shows h=3 m=10
